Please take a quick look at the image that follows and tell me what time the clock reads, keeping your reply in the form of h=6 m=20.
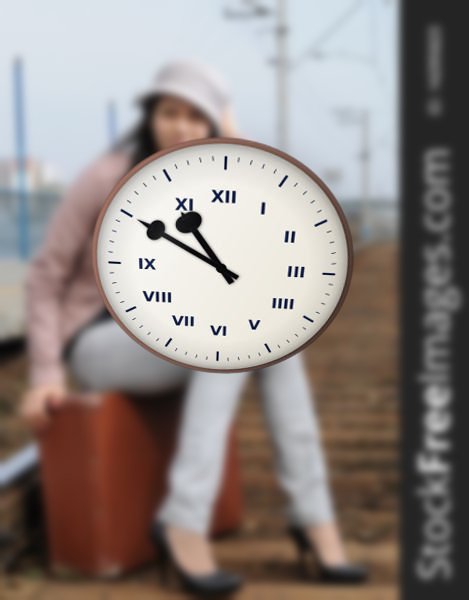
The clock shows h=10 m=50
